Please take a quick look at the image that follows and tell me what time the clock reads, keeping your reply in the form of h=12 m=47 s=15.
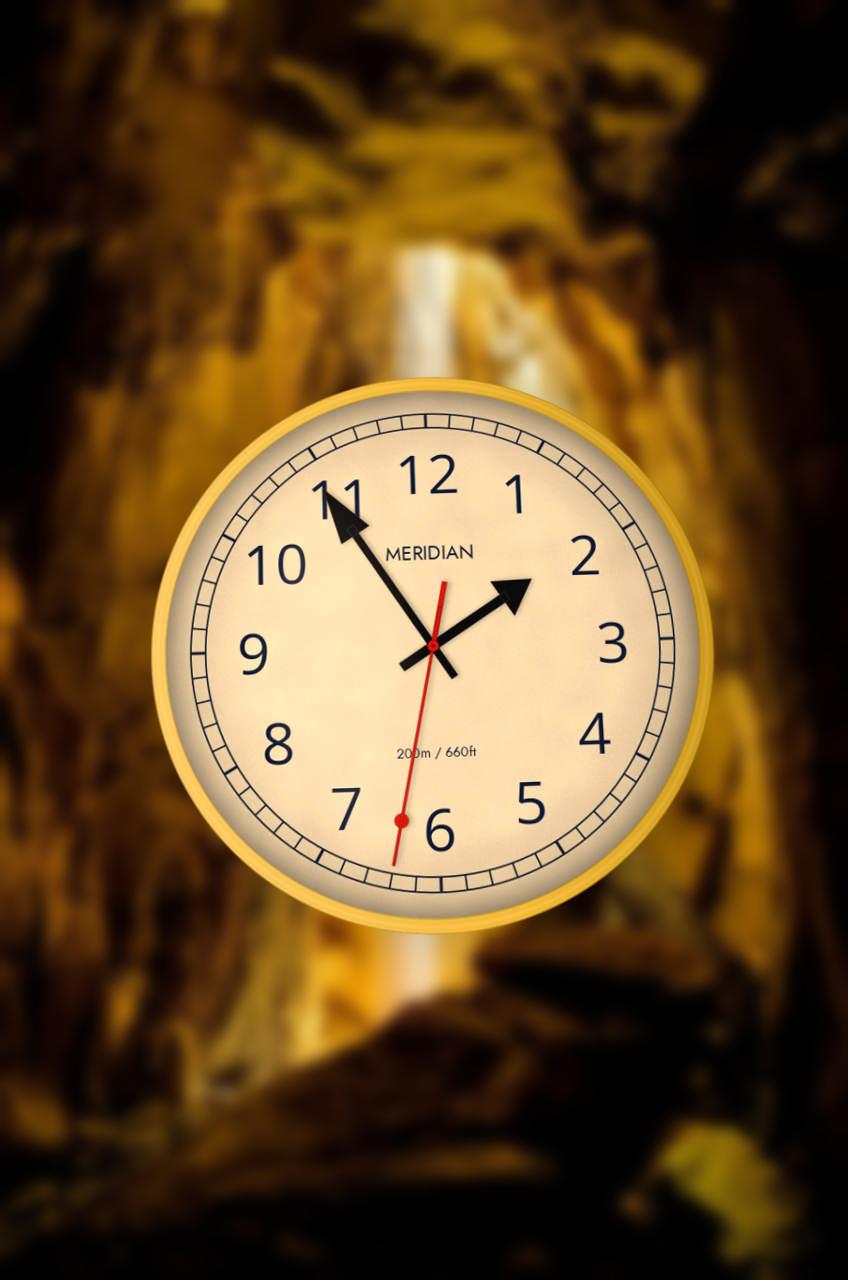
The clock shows h=1 m=54 s=32
